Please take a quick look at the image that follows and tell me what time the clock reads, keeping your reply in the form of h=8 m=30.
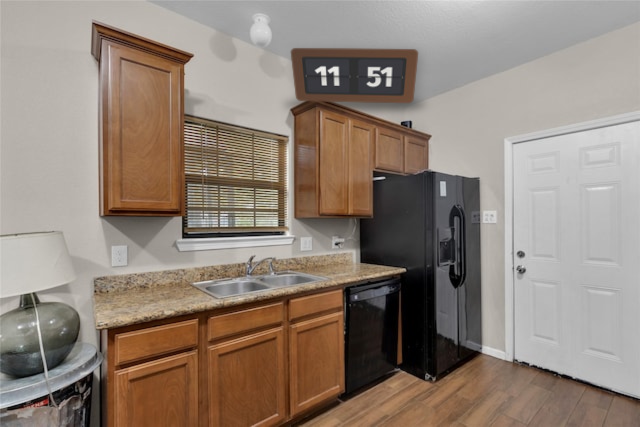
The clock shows h=11 m=51
